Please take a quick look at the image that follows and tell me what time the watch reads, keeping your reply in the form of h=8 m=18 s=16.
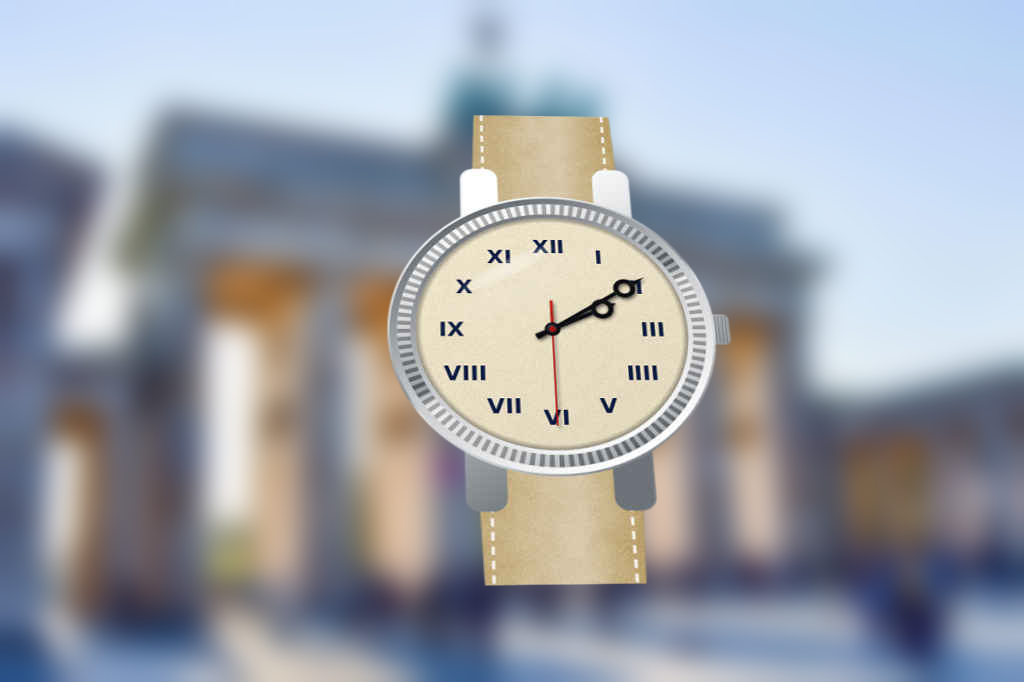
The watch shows h=2 m=9 s=30
